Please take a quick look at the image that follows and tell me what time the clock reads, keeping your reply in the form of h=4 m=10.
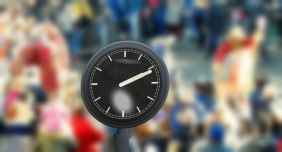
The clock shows h=2 m=11
